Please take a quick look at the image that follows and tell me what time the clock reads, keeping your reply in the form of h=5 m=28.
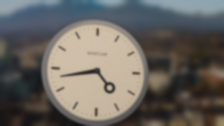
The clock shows h=4 m=43
